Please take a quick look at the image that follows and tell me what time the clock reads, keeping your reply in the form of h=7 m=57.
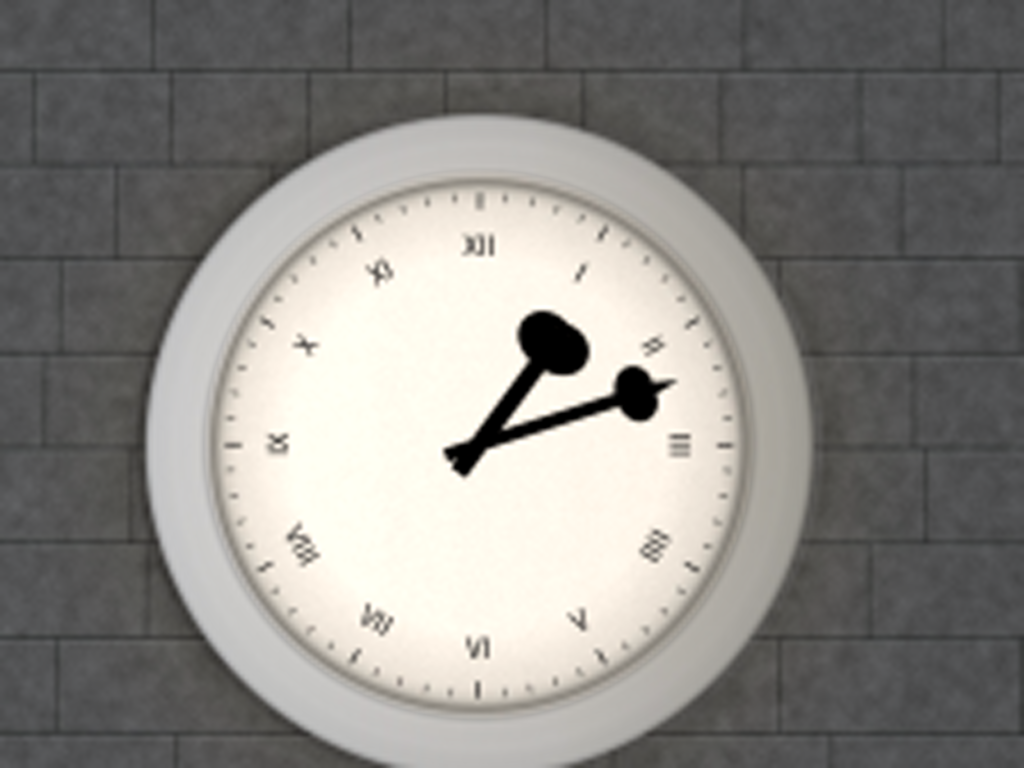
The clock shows h=1 m=12
